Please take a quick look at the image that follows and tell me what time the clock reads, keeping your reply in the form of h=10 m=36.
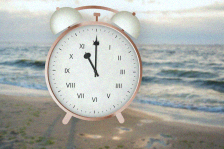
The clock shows h=11 m=0
